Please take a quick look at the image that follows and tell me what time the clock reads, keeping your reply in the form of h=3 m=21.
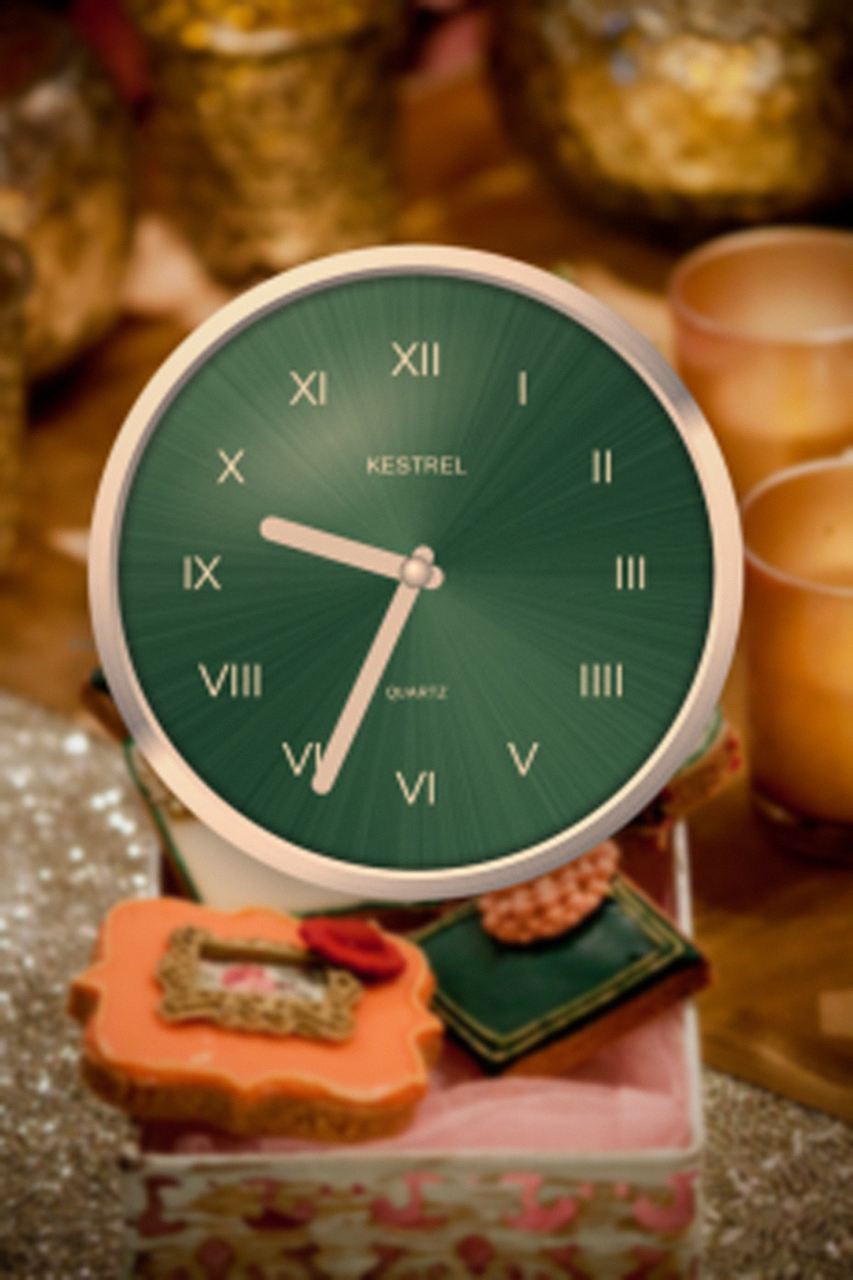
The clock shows h=9 m=34
